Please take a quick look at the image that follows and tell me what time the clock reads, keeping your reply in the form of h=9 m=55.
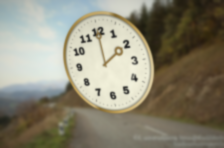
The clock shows h=2 m=0
